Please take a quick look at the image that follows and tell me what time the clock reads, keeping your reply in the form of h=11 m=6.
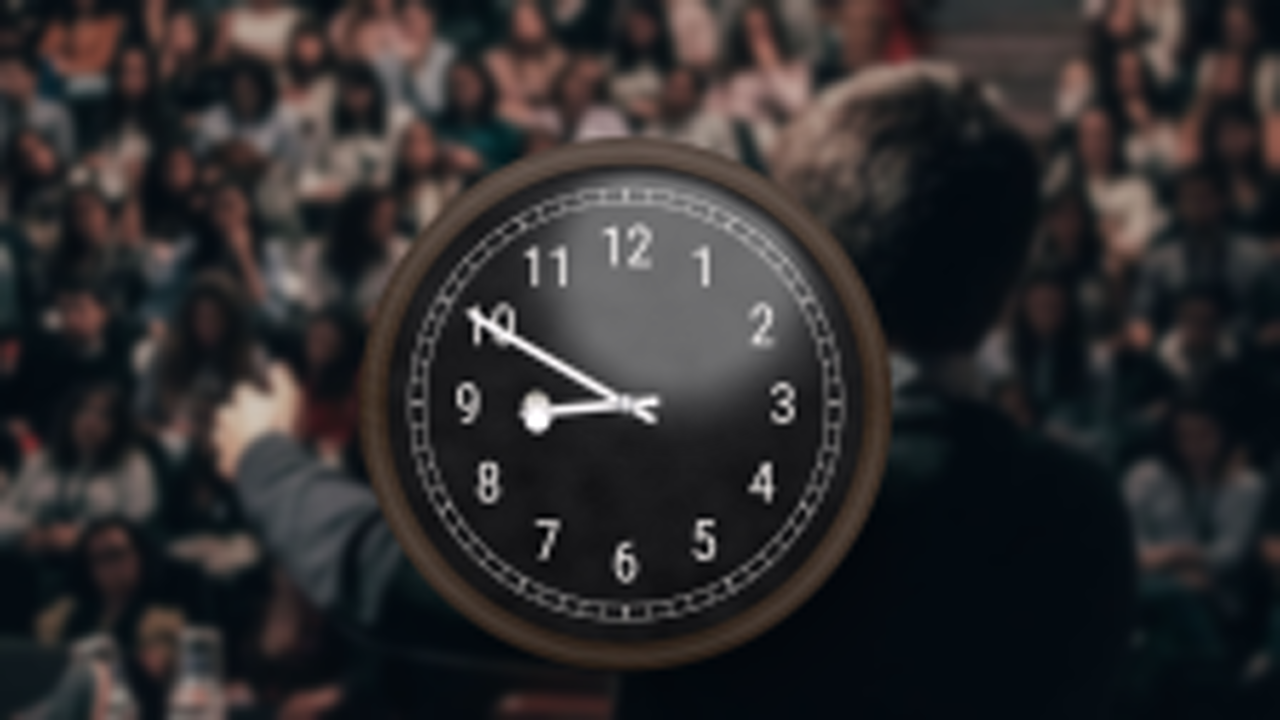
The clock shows h=8 m=50
